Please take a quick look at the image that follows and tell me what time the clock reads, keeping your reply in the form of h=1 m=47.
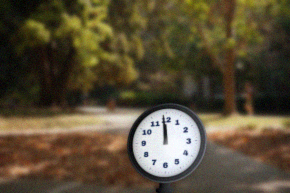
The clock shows h=11 m=59
